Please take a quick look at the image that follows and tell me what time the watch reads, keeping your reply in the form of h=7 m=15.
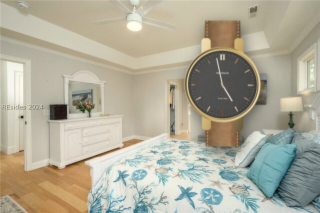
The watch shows h=4 m=58
